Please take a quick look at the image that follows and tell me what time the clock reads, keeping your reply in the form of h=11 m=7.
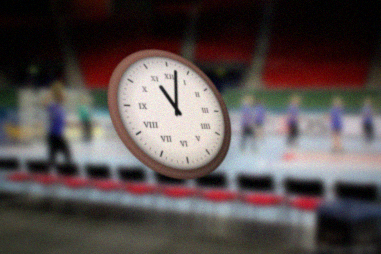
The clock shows h=11 m=2
